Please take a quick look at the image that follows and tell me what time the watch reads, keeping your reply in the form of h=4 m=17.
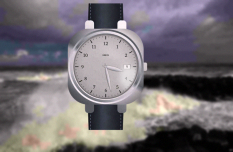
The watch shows h=3 m=28
